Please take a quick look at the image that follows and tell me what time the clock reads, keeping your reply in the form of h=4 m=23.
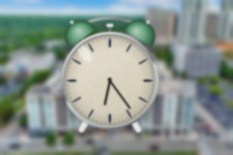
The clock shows h=6 m=24
